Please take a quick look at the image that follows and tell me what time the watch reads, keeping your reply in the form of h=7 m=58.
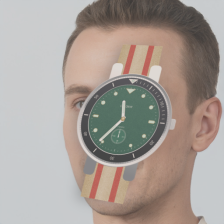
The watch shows h=11 m=36
